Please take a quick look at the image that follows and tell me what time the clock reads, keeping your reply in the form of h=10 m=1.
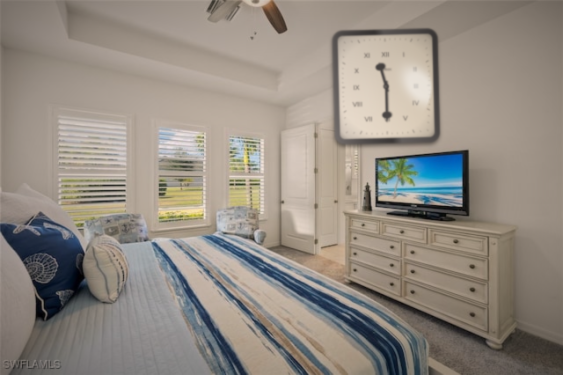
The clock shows h=11 m=30
